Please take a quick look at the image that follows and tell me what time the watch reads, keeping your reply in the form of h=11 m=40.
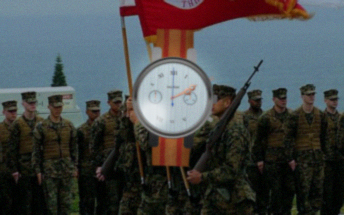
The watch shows h=2 m=10
